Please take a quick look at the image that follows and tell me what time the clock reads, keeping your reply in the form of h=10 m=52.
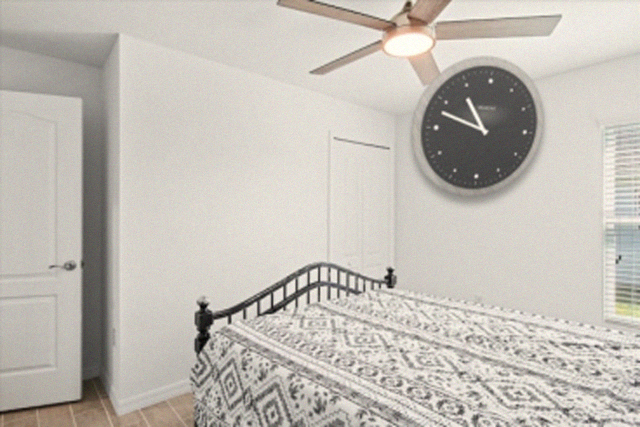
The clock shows h=10 m=48
